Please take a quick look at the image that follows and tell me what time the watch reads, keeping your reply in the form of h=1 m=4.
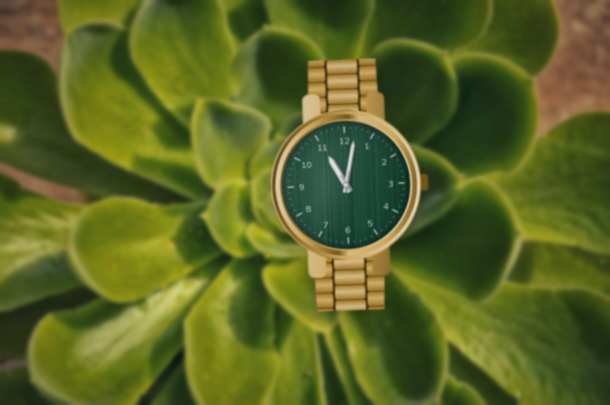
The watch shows h=11 m=2
